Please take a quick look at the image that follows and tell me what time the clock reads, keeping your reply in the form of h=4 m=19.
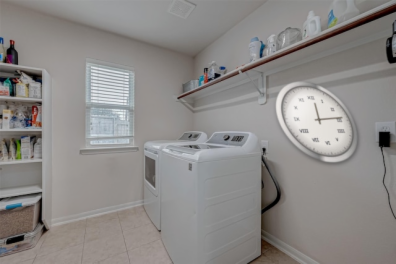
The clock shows h=12 m=14
